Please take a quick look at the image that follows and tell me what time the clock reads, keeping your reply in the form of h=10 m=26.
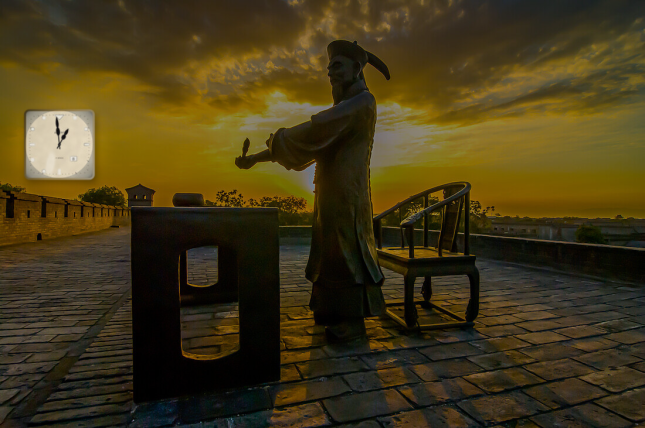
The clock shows h=12 m=59
